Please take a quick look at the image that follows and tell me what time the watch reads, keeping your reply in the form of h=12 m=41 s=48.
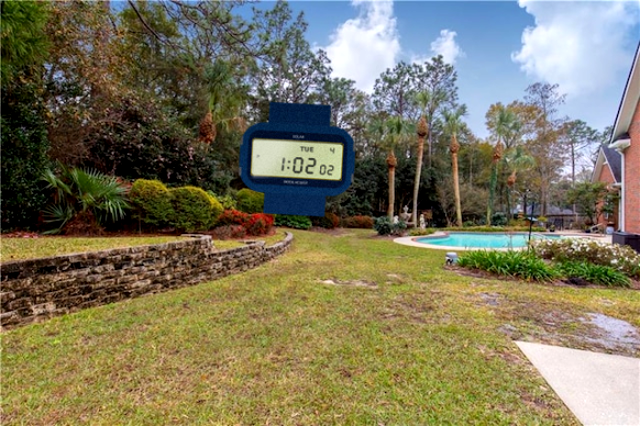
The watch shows h=1 m=2 s=2
